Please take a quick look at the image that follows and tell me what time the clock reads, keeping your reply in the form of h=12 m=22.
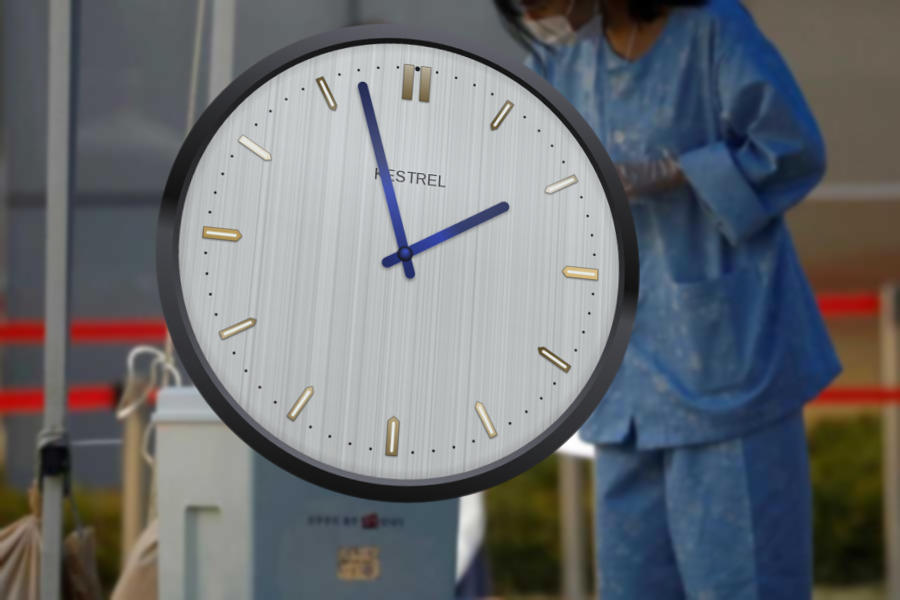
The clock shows h=1 m=57
